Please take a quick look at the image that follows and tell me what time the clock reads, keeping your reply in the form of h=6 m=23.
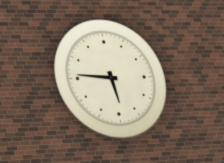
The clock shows h=5 m=46
